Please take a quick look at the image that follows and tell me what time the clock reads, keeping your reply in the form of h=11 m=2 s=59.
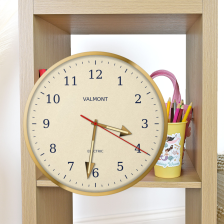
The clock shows h=3 m=31 s=20
